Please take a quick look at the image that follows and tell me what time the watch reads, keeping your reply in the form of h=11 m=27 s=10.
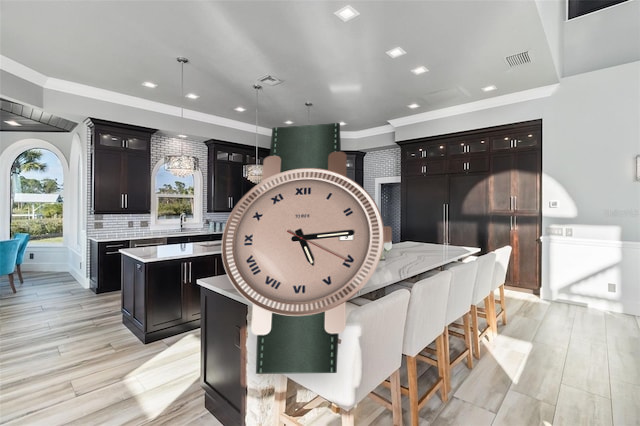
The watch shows h=5 m=14 s=20
